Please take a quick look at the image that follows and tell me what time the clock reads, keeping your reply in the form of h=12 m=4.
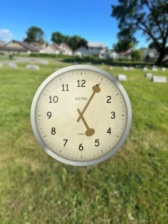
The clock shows h=5 m=5
